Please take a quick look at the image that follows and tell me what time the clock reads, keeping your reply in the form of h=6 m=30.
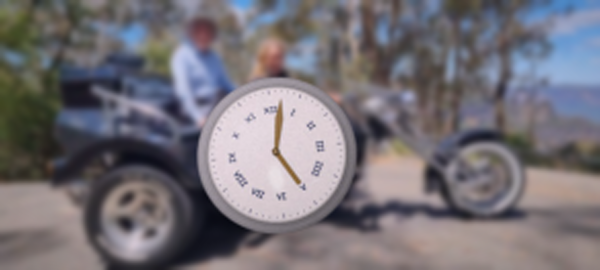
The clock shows h=5 m=2
